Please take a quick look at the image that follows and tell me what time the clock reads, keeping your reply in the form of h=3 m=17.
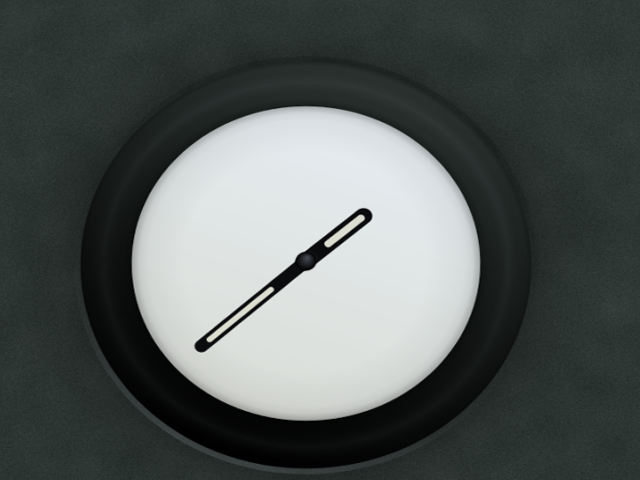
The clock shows h=1 m=38
